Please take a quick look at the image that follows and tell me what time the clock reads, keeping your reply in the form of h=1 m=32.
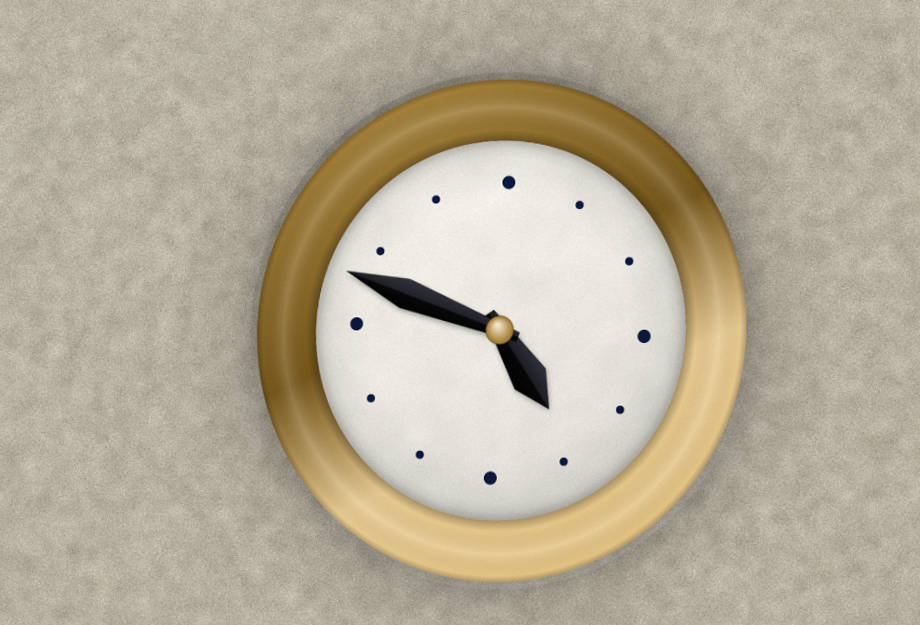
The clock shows h=4 m=48
